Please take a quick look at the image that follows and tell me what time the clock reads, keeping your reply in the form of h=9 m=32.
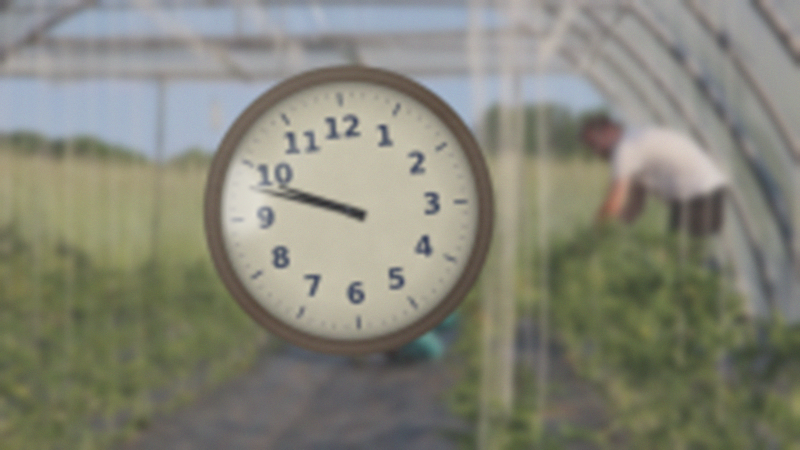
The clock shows h=9 m=48
